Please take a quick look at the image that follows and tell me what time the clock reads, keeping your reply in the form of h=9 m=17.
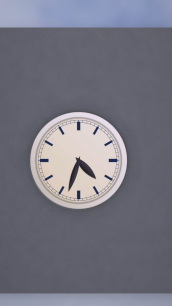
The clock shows h=4 m=33
